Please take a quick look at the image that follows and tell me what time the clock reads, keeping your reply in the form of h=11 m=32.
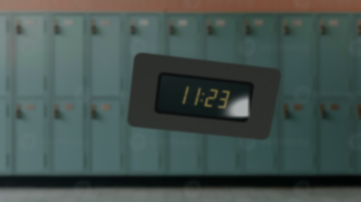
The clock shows h=11 m=23
